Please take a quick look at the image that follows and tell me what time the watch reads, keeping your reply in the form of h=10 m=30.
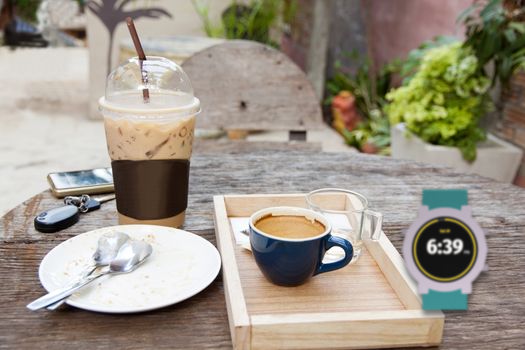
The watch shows h=6 m=39
